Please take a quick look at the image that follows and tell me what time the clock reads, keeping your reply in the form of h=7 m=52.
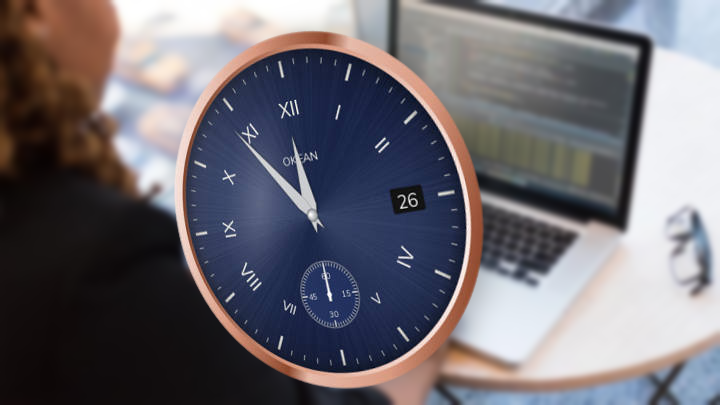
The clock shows h=11 m=54
